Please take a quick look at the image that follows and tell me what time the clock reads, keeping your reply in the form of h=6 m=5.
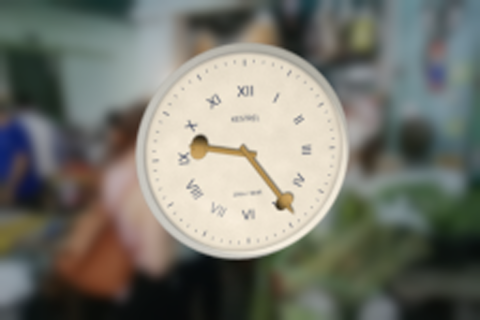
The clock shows h=9 m=24
